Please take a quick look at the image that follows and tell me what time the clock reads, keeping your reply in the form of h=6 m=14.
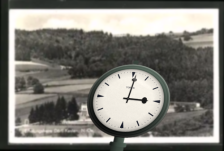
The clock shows h=3 m=1
